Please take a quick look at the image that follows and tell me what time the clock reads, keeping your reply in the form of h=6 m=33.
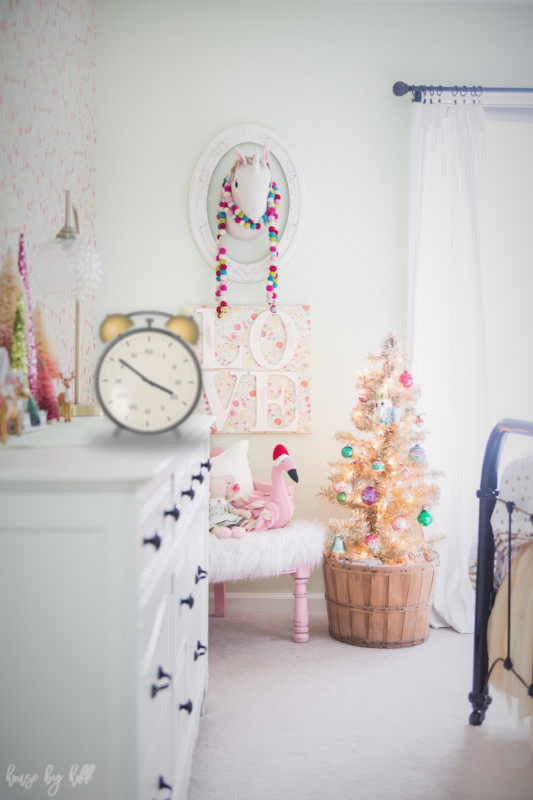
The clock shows h=3 m=51
